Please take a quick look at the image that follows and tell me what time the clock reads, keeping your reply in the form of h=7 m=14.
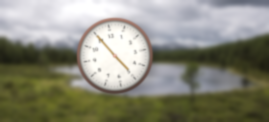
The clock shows h=4 m=55
